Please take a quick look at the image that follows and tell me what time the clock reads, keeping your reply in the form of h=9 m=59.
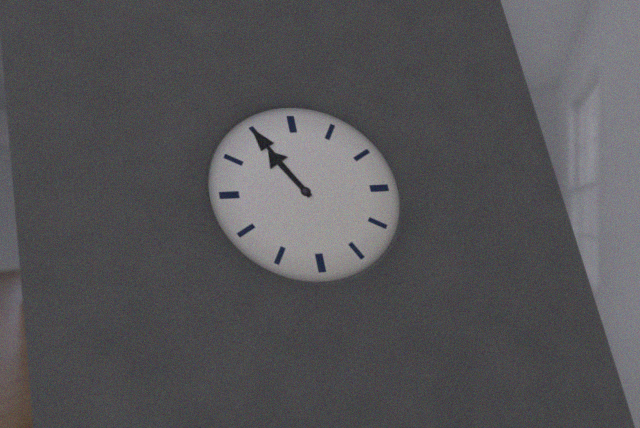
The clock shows h=10 m=55
